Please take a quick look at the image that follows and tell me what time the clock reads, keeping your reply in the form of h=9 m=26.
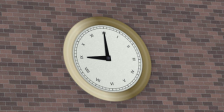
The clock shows h=9 m=0
